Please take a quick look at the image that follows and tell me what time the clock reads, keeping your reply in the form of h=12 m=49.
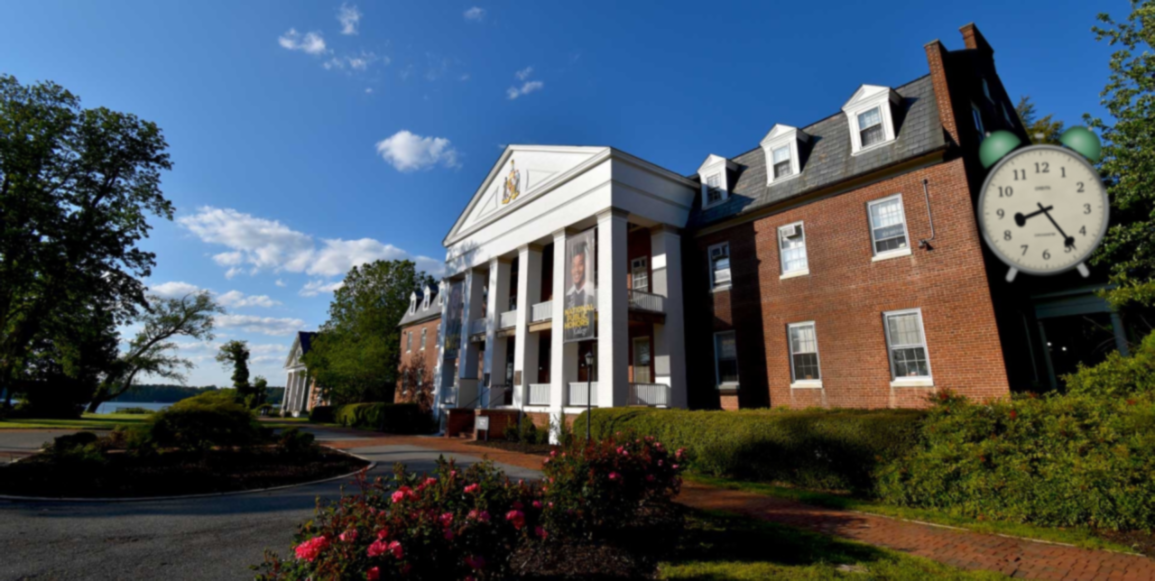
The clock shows h=8 m=24
